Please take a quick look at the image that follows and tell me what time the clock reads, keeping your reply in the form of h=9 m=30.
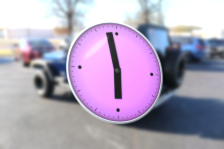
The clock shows h=5 m=58
